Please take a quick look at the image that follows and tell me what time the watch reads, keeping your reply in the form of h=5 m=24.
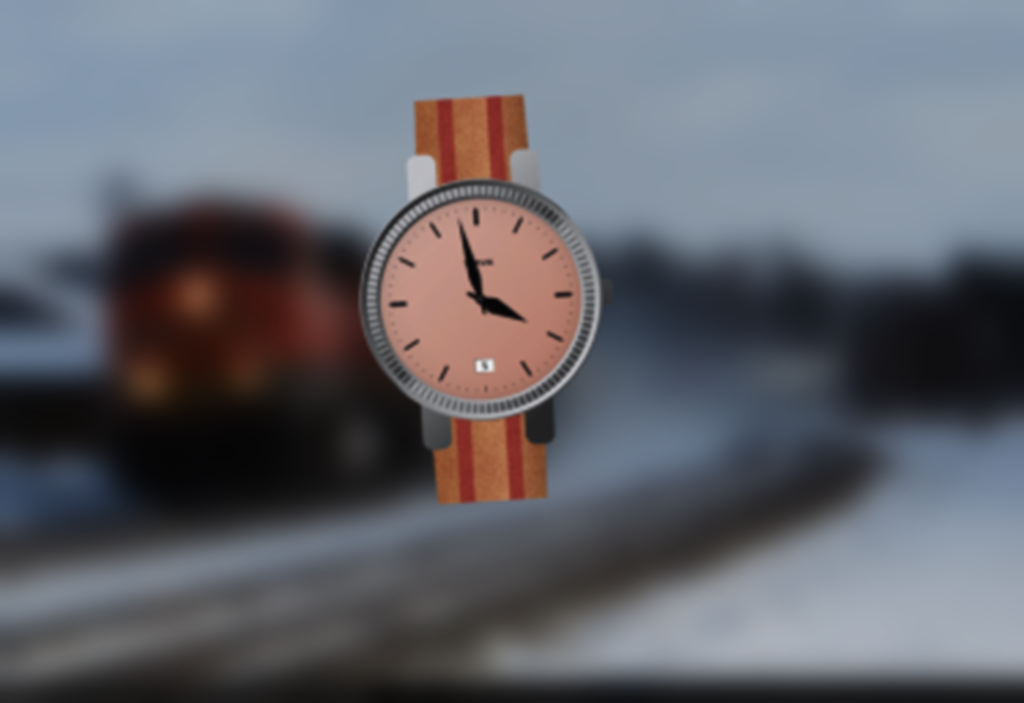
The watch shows h=3 m=58
